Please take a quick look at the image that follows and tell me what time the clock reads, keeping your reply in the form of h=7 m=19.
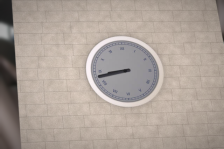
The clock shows h=8 m=43
